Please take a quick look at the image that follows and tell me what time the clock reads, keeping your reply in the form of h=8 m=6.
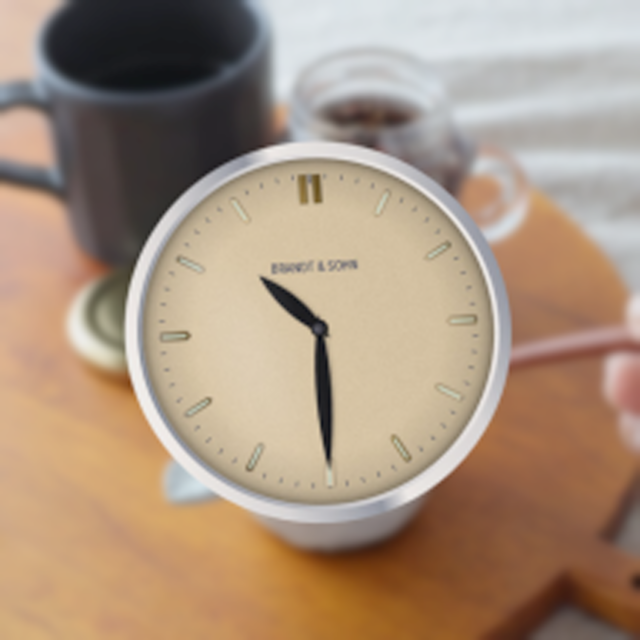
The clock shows h=10 m=30
